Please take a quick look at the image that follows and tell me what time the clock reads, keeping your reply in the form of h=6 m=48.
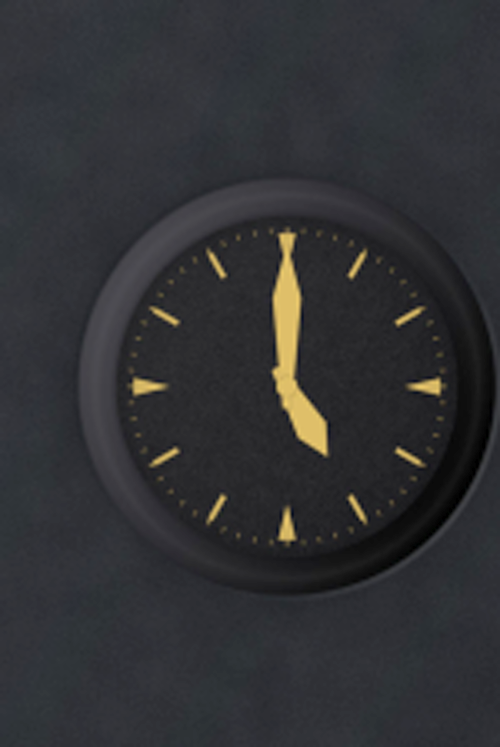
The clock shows h=5 m=0
